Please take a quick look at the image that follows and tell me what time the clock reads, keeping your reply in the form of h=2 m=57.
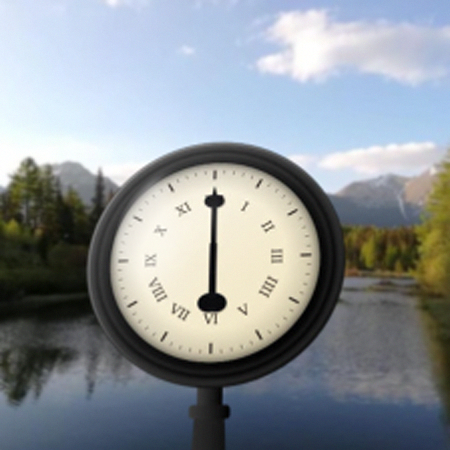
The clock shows h=6 m=0
